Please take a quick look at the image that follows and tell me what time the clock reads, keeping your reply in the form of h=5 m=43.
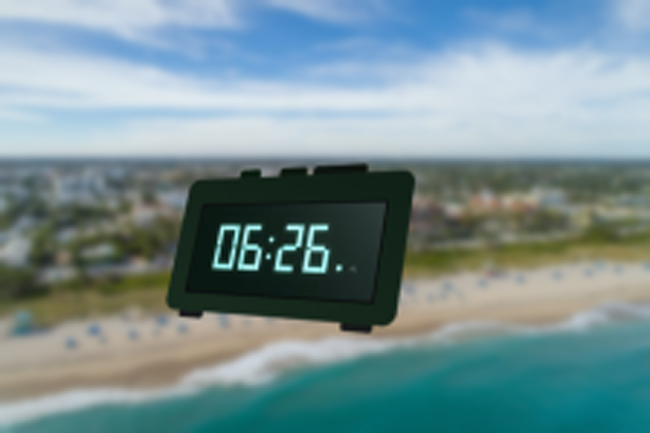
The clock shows h=6 m=26
